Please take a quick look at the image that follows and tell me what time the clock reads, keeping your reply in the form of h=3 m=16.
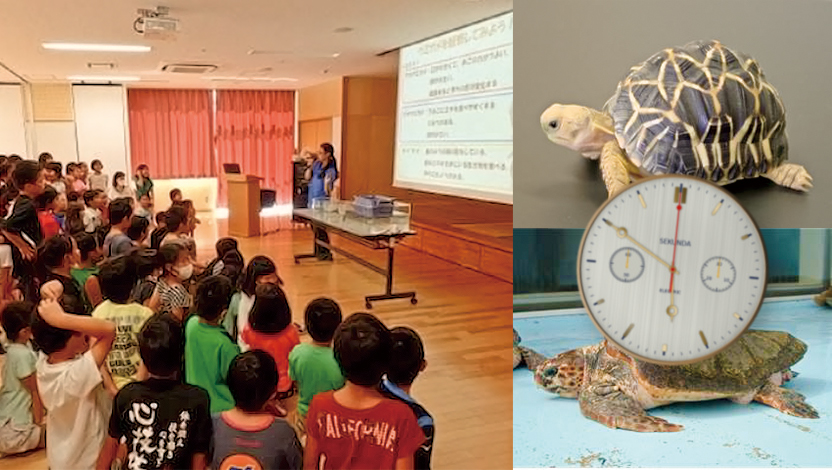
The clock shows h=5 m=50
